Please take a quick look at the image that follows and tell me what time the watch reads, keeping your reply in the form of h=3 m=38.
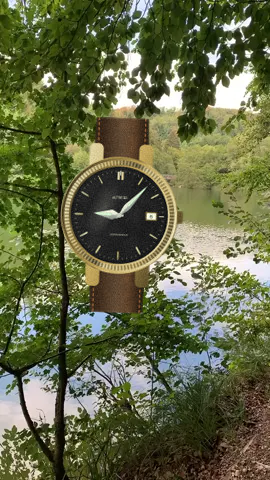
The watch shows h=9 m=7
